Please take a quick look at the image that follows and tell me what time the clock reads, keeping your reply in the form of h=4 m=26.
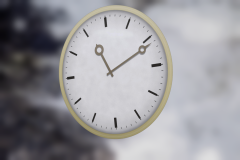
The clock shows h=11 m=11
